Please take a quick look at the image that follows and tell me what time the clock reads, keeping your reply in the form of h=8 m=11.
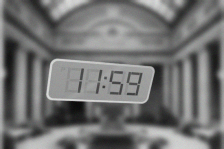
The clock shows h=11 m=59
